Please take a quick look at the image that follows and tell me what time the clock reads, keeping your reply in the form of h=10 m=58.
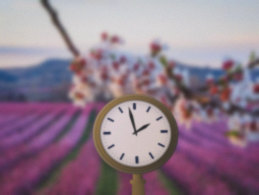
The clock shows h=1 m=58
